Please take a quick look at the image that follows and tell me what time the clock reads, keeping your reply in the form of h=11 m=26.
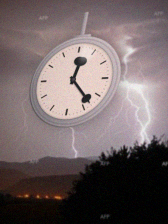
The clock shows h=12 m=23
